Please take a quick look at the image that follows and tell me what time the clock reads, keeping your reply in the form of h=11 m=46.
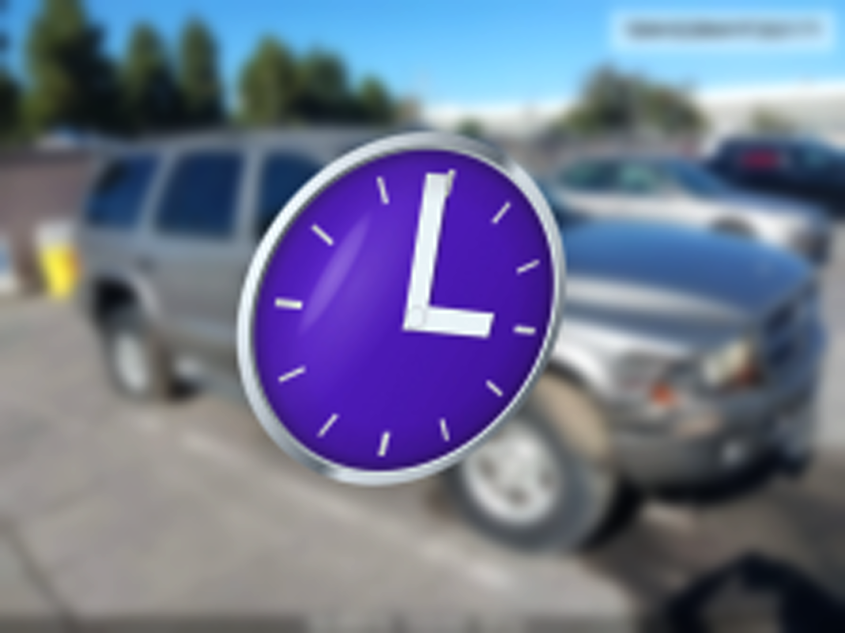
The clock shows h=2 m=59
